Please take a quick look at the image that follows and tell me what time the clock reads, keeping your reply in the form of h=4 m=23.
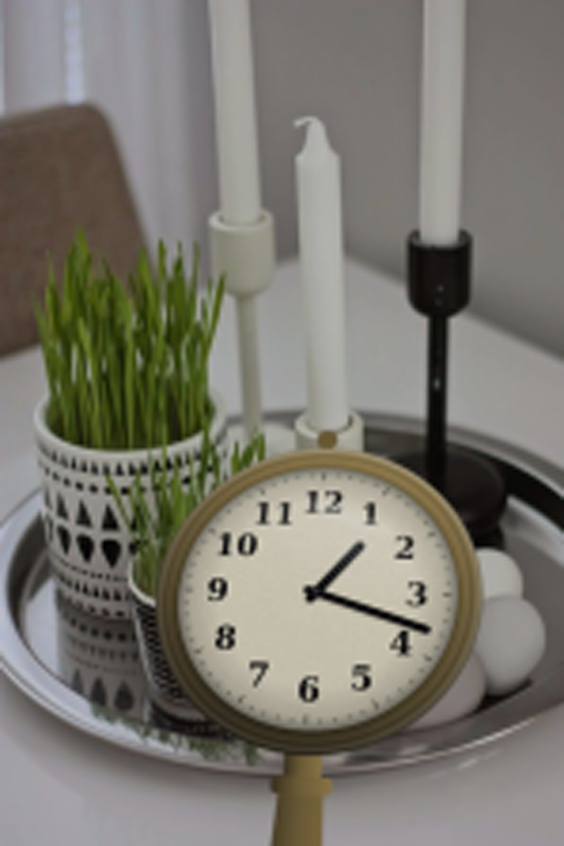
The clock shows h=1 m=18
